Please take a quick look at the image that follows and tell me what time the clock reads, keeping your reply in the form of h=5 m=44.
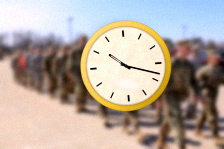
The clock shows h=10 m=18
